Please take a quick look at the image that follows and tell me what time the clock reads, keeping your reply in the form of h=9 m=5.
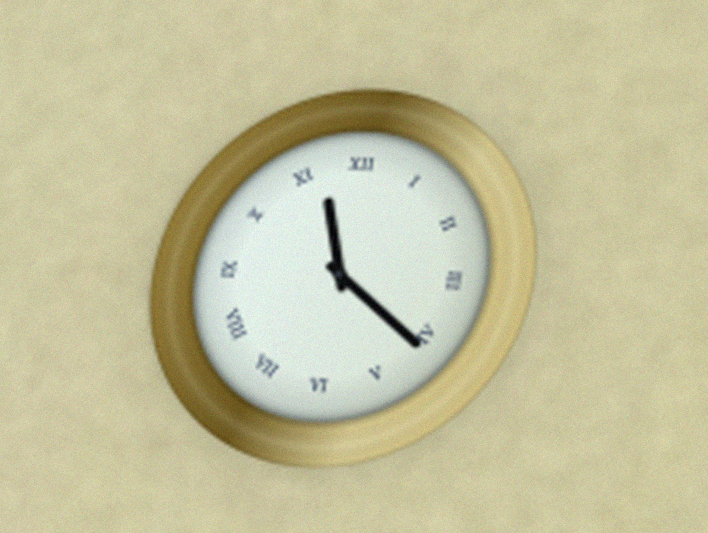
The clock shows h=11 m=21
